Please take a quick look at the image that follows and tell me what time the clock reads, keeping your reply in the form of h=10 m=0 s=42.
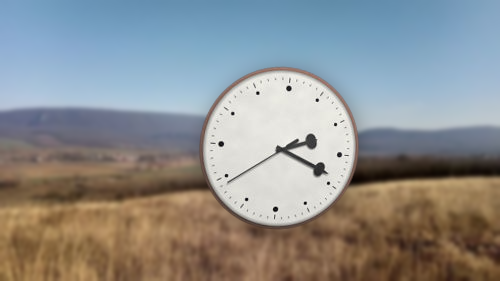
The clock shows h=2 m=18 s=39
